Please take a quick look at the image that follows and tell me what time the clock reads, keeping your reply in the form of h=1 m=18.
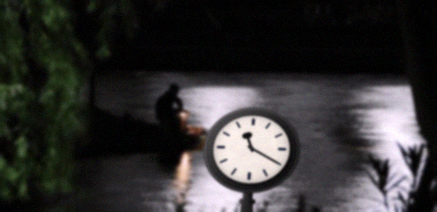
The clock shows h=11 m=20
